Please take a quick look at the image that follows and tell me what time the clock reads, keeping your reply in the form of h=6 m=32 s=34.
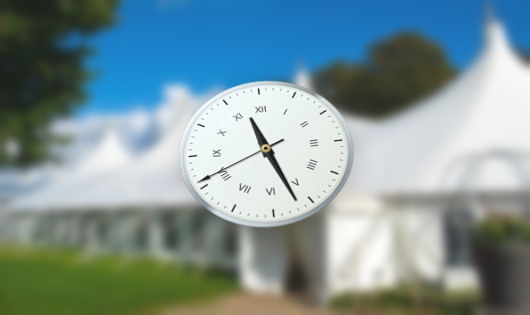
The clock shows h=11 m=26 s=41
